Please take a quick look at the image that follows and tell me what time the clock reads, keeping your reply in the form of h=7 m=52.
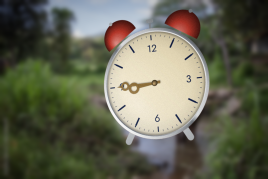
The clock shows h=8 m=45
